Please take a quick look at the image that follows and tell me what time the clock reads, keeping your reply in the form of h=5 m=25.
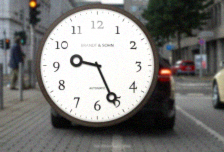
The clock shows h=9 m=26
